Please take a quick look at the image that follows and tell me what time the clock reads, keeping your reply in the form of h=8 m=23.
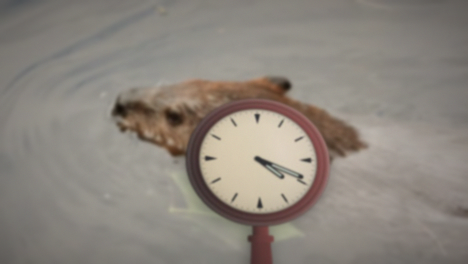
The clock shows h=4 m=19
